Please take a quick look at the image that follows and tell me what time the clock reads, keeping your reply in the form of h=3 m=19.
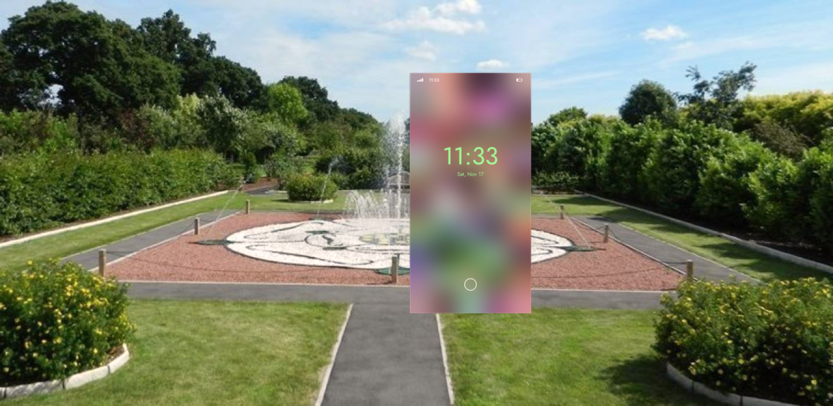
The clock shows h=11 m=33
